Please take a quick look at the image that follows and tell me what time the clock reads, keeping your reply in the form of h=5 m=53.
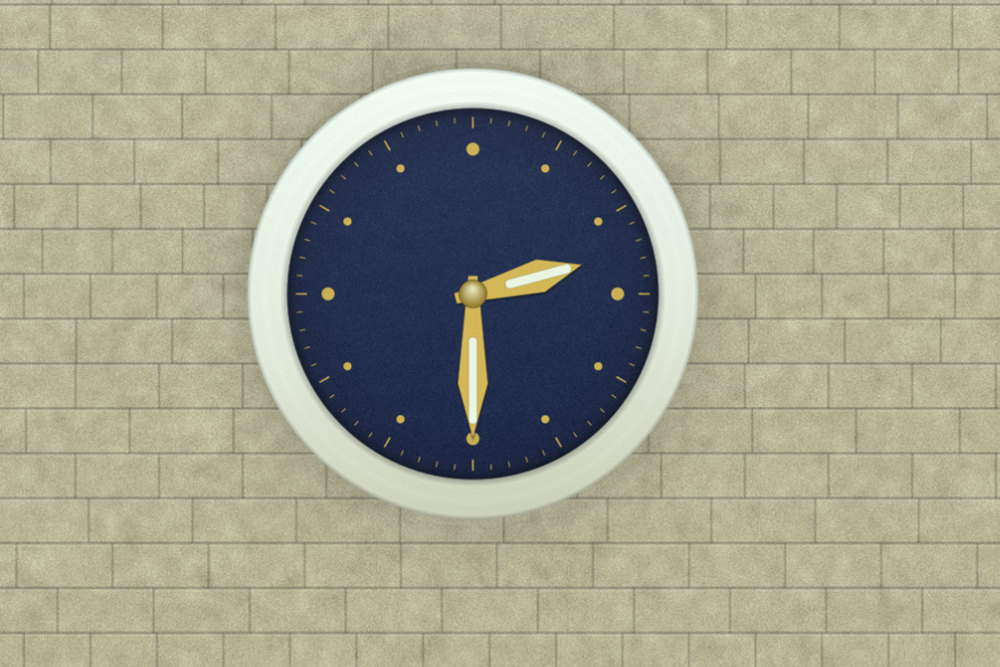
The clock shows h=2 m=30
